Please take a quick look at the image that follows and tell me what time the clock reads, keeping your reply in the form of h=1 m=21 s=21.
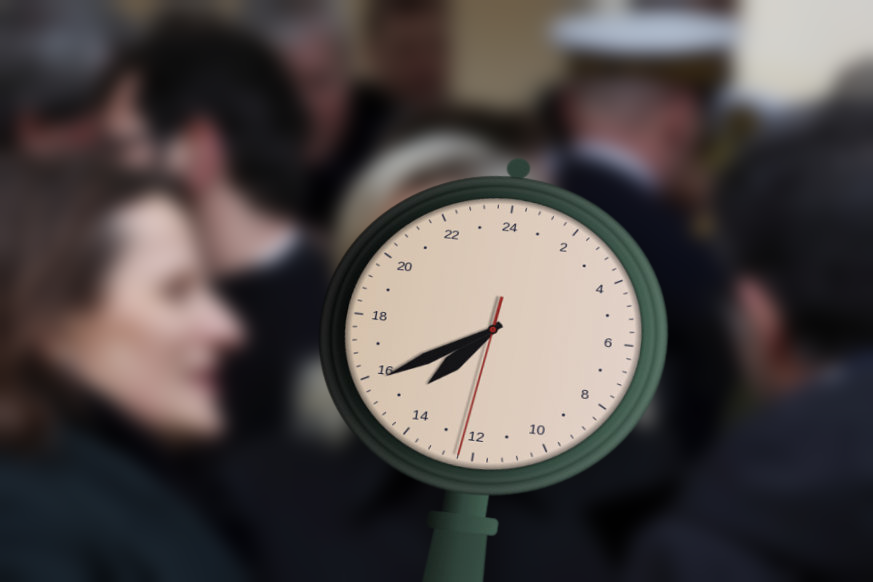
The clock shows h=14 m=39 s=31
